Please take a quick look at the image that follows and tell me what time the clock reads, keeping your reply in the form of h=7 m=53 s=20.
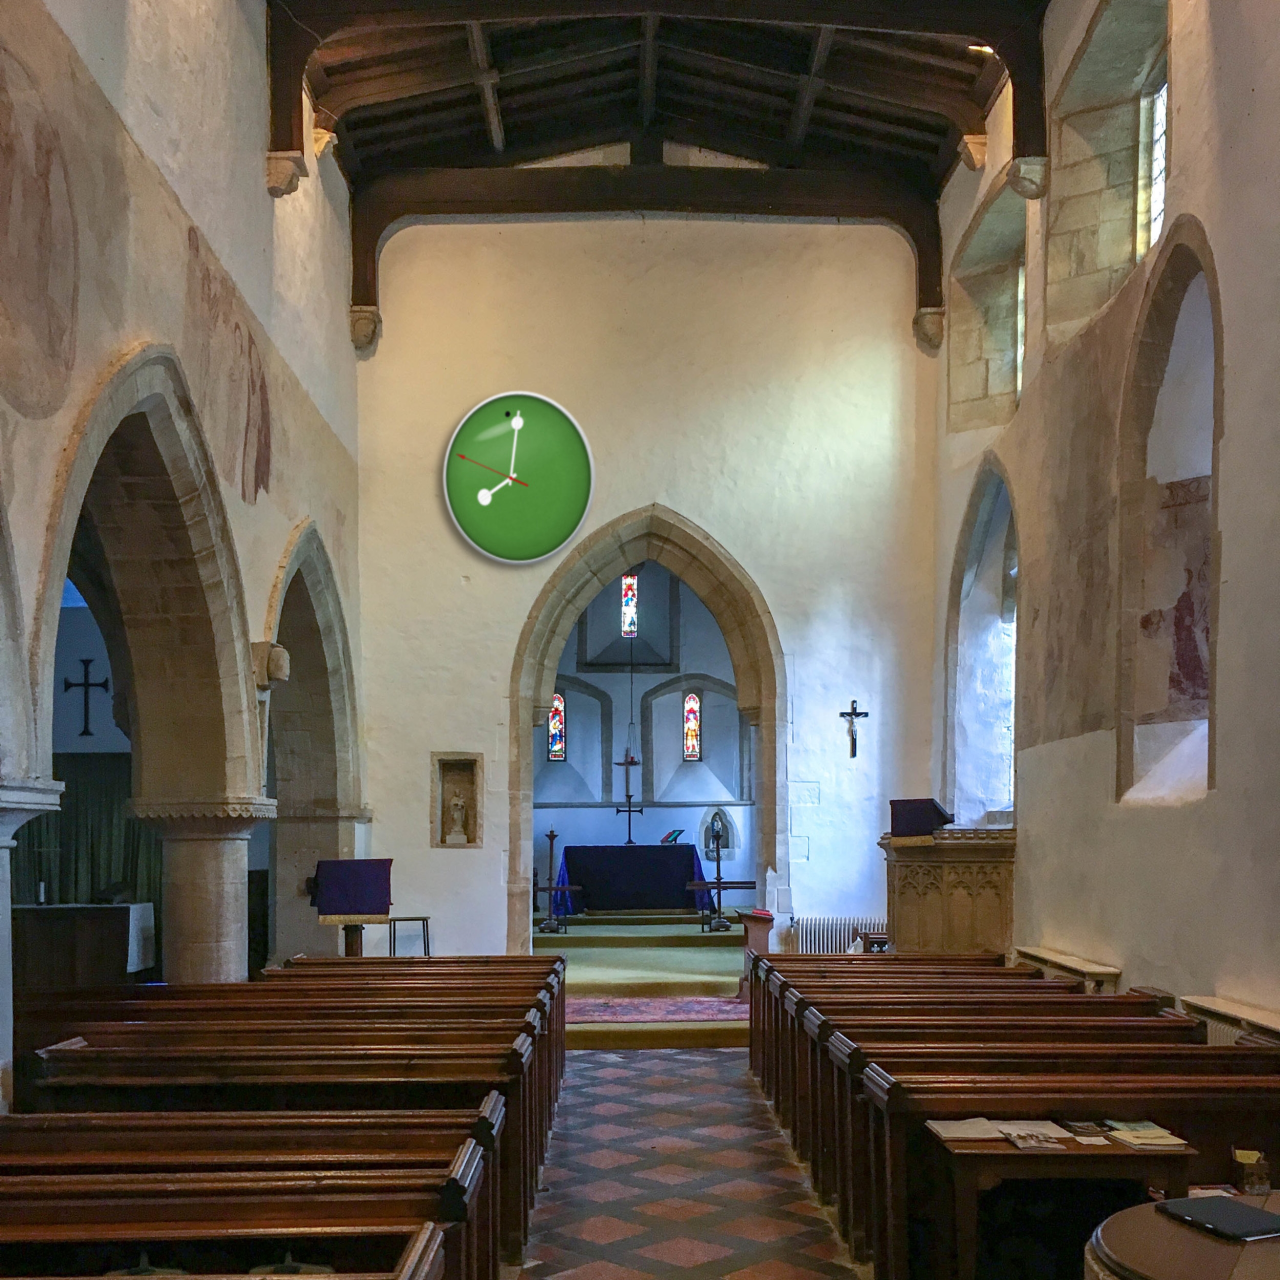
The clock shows h=8 m=1 s=49
